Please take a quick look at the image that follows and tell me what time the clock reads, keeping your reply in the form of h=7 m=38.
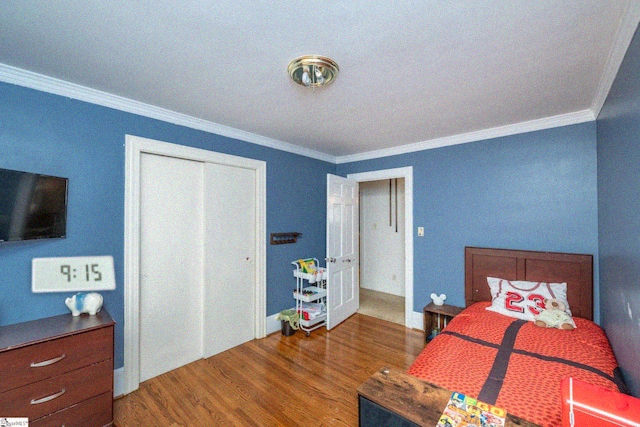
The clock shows h=9 m=15
